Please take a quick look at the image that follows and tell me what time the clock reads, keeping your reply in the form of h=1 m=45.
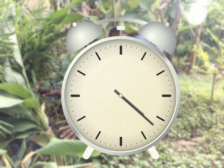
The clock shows h=4 m=22
